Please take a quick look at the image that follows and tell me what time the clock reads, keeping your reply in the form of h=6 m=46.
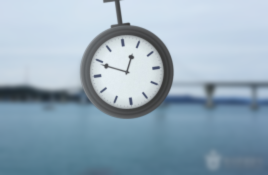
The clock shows h=12 m=49
